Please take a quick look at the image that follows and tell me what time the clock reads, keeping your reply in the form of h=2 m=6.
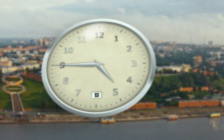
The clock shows h=4 m=45
